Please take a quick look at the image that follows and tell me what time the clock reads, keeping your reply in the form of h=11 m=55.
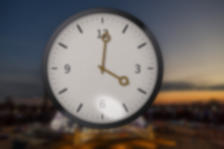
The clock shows h=4 m=1
